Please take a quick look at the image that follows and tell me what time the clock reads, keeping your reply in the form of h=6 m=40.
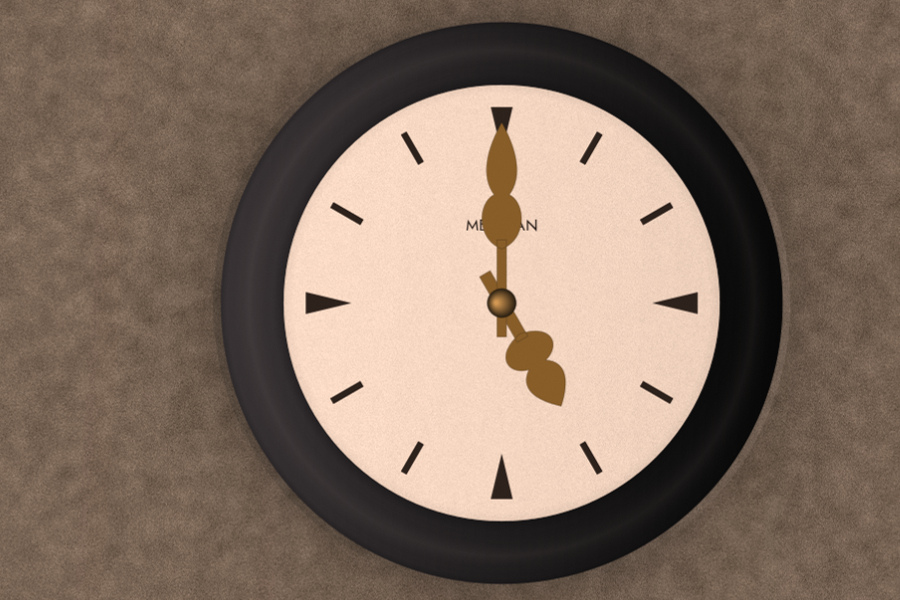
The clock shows h=5 m=0
